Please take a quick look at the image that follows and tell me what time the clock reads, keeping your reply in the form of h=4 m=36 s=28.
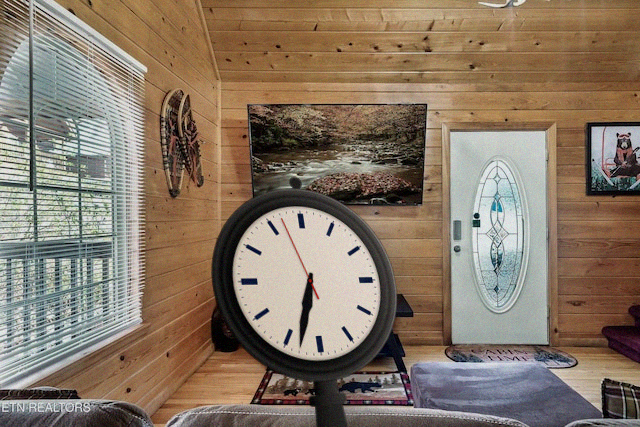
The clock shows h=6 m=32 s=57
